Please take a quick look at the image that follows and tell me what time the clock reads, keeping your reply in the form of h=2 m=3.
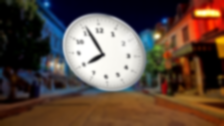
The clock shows h=7 m=56
